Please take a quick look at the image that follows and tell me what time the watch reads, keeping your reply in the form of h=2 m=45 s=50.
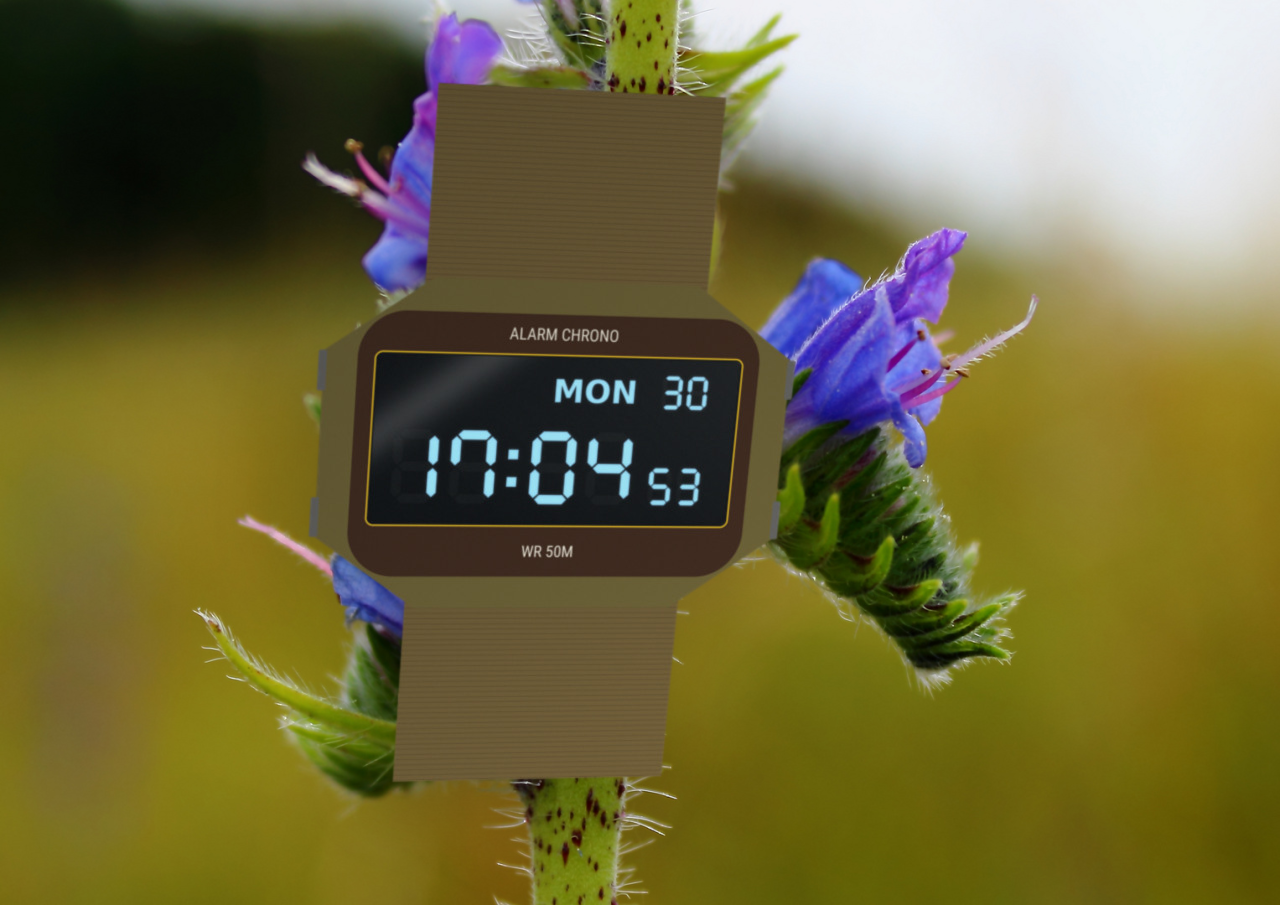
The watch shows h=17 m=4 s=53
